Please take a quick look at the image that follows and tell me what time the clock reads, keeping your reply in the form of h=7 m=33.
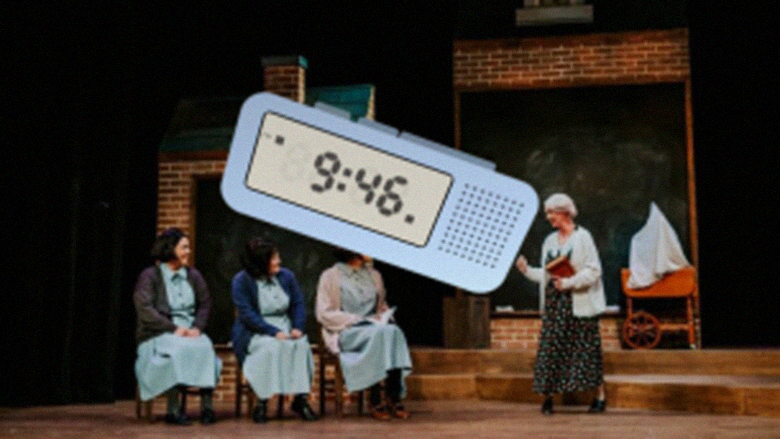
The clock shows h=9 m=46
